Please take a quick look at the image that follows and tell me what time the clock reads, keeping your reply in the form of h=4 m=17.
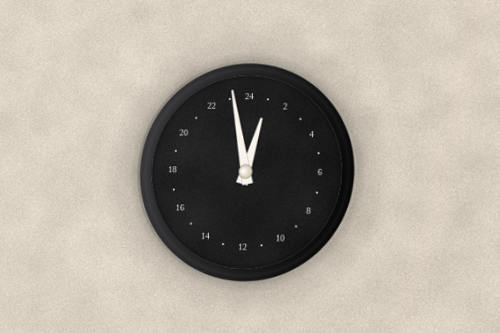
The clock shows h=0 m=58
